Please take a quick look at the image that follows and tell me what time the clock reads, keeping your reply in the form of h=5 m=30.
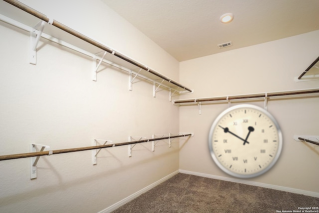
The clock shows h=12 m=50
